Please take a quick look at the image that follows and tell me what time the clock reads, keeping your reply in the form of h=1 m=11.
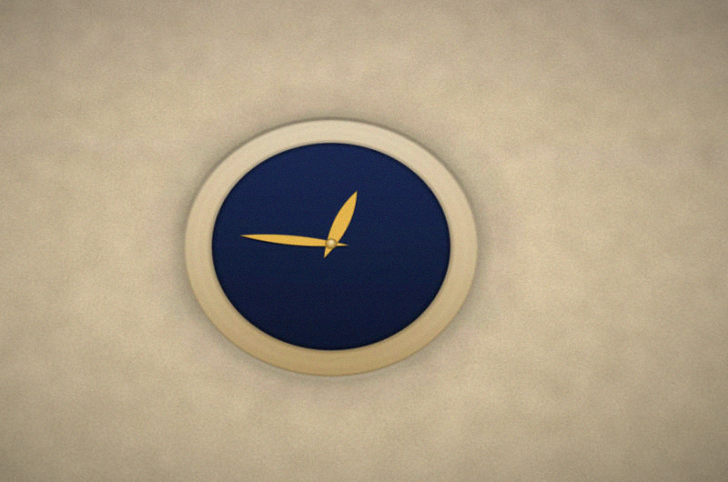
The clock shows h=12 m=46
